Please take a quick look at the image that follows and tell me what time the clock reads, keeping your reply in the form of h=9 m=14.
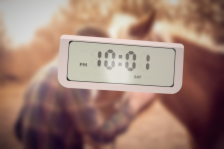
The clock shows h=10 m=1
